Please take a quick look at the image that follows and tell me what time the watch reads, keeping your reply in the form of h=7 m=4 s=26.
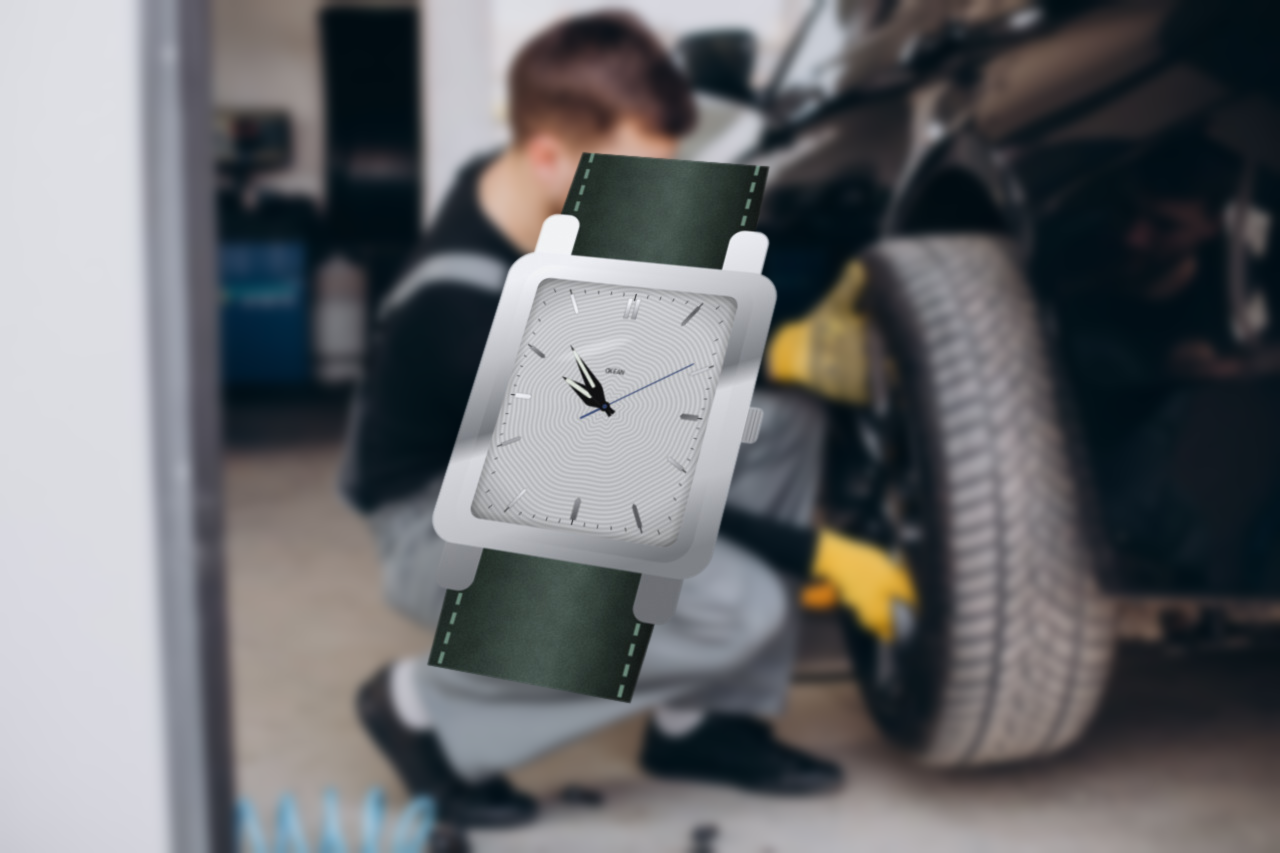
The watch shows h=9 m=53 s=9
